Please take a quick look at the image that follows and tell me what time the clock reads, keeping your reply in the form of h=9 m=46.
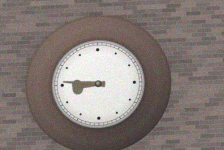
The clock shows h=8 m=46
